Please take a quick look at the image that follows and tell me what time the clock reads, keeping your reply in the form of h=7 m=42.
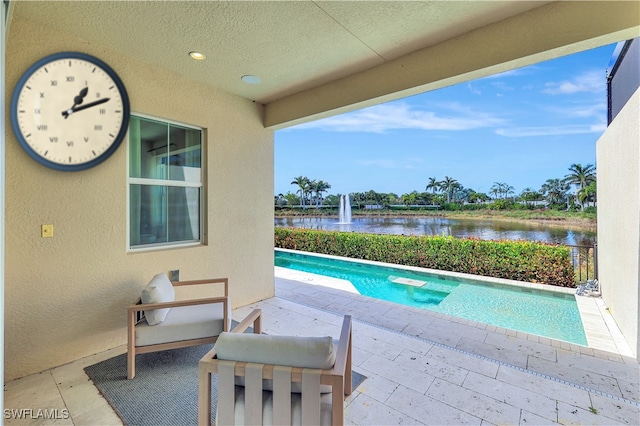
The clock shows h=1 m=12
